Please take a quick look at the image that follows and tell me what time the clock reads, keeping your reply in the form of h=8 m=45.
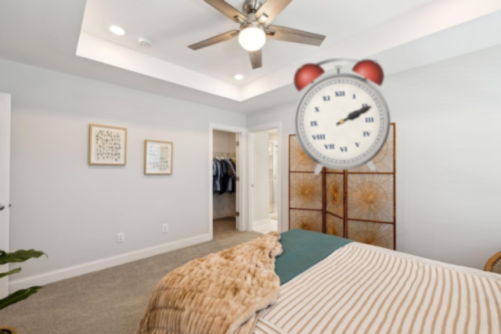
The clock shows h=2 m=11
